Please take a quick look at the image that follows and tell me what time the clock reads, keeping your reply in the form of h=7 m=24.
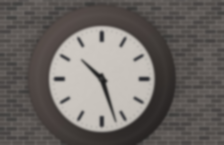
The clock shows h=10 m=27
